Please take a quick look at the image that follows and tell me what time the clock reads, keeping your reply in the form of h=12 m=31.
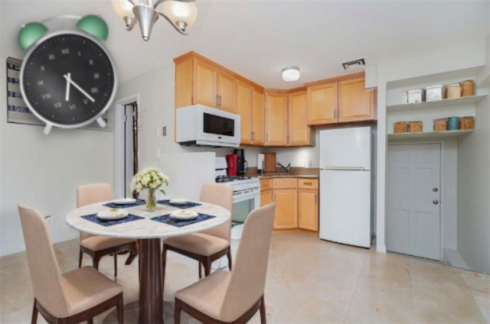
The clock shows h=6 m=23
